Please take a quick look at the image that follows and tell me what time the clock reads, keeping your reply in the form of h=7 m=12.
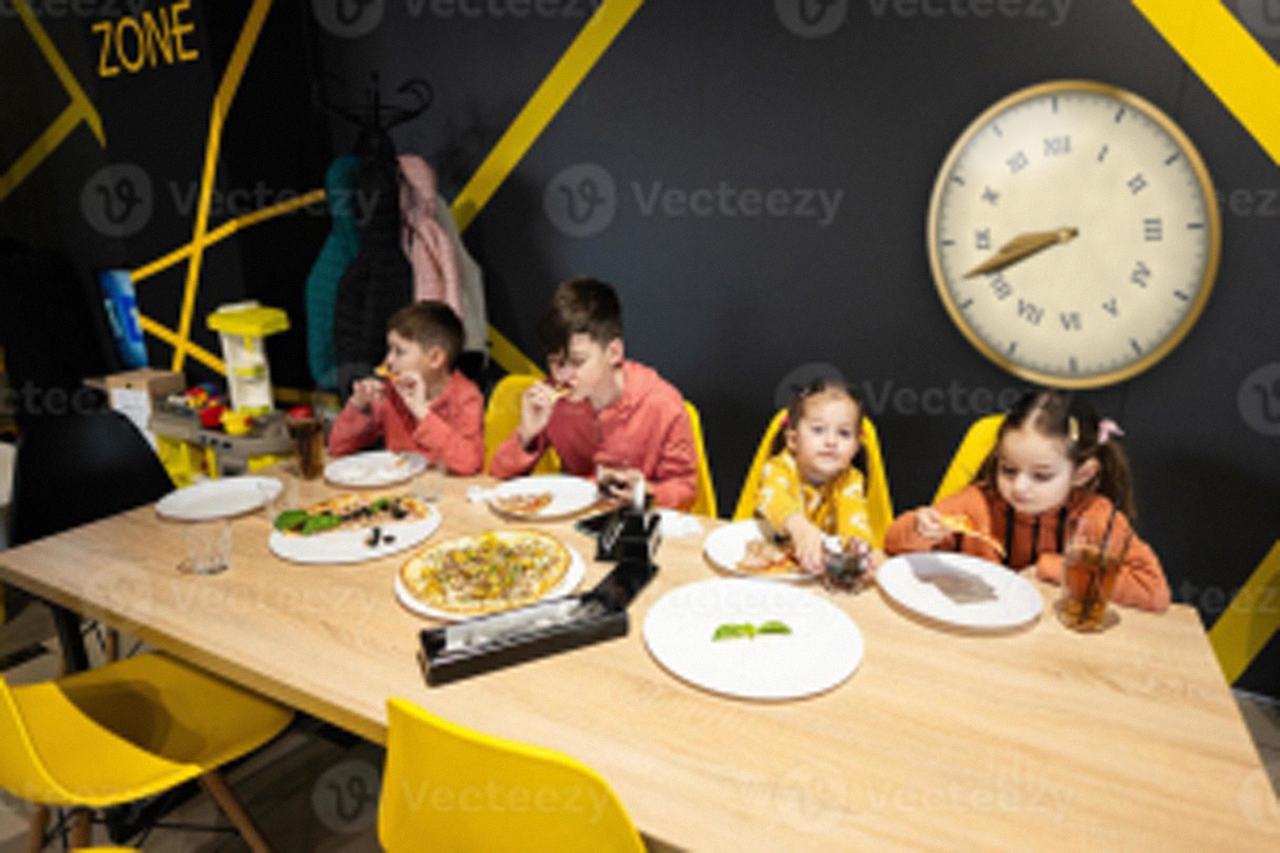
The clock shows h=8 m=42
